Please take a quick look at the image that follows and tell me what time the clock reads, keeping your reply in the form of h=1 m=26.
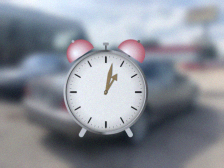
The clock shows h=1 m=2
